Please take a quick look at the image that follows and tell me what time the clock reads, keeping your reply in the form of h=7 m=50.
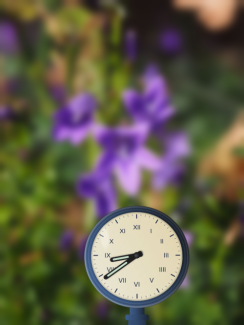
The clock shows h=8 m=39
